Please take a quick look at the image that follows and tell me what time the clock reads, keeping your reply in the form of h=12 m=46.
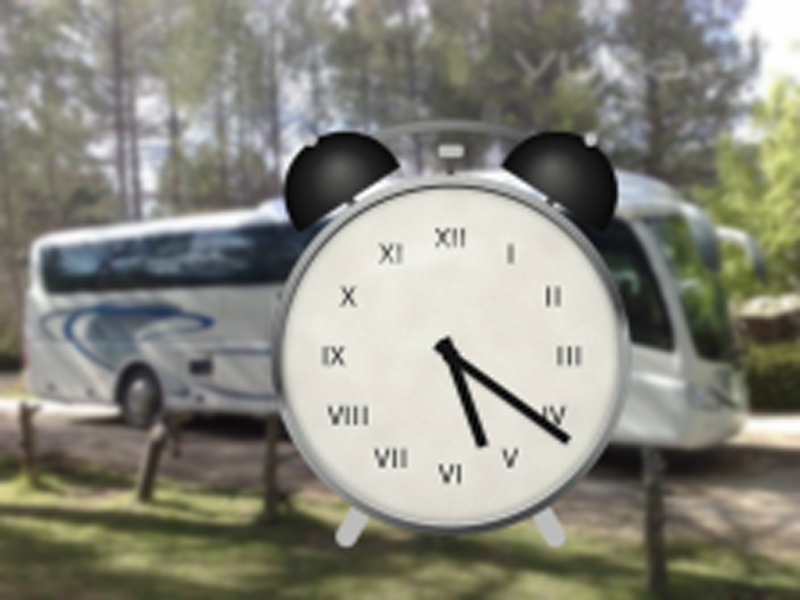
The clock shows h=5 m=21
